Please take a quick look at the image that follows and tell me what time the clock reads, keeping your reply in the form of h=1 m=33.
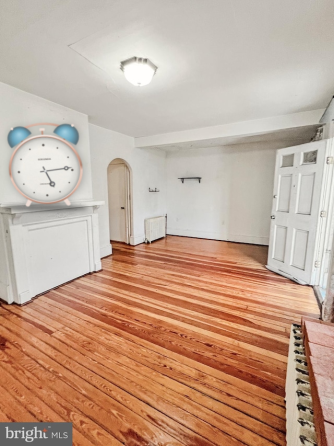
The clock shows h=5 m=14
